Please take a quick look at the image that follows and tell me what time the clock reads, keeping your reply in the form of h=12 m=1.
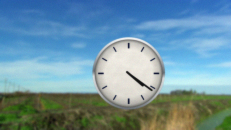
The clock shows h=4 m=21
